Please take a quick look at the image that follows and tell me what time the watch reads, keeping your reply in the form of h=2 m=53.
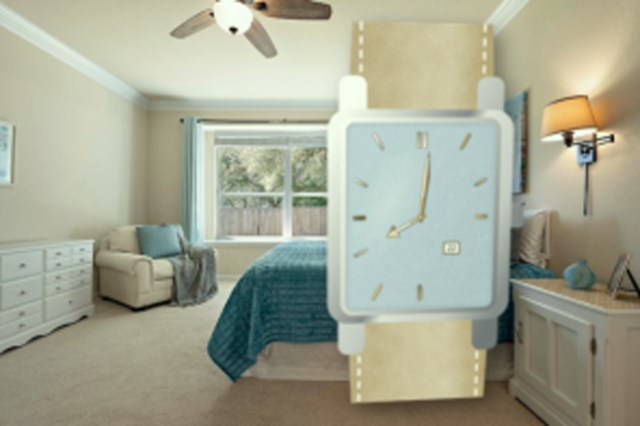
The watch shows h=8 m=1
